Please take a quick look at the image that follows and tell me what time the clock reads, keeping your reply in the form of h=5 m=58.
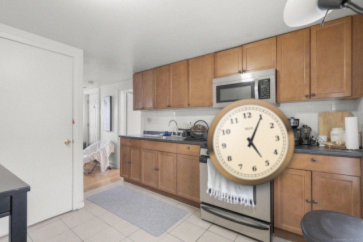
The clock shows h=5 m=5
